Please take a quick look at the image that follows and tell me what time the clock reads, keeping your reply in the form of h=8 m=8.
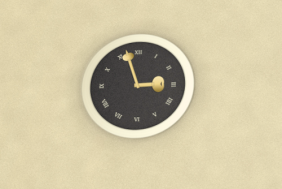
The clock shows h=2 m=57
